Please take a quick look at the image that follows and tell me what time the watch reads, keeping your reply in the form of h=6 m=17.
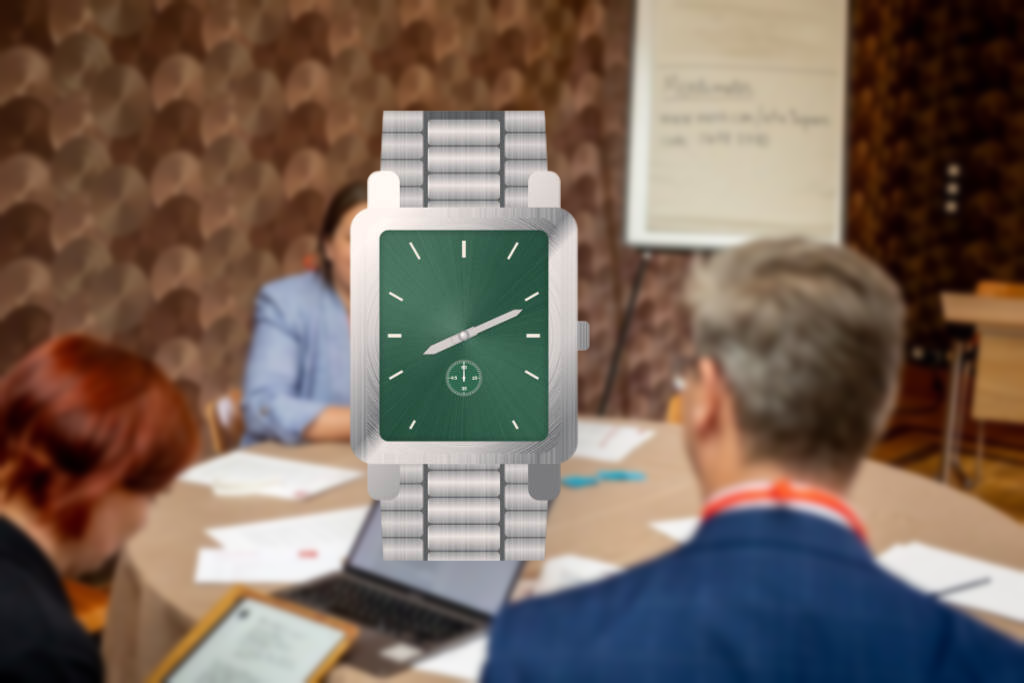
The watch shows h=8 m=11
